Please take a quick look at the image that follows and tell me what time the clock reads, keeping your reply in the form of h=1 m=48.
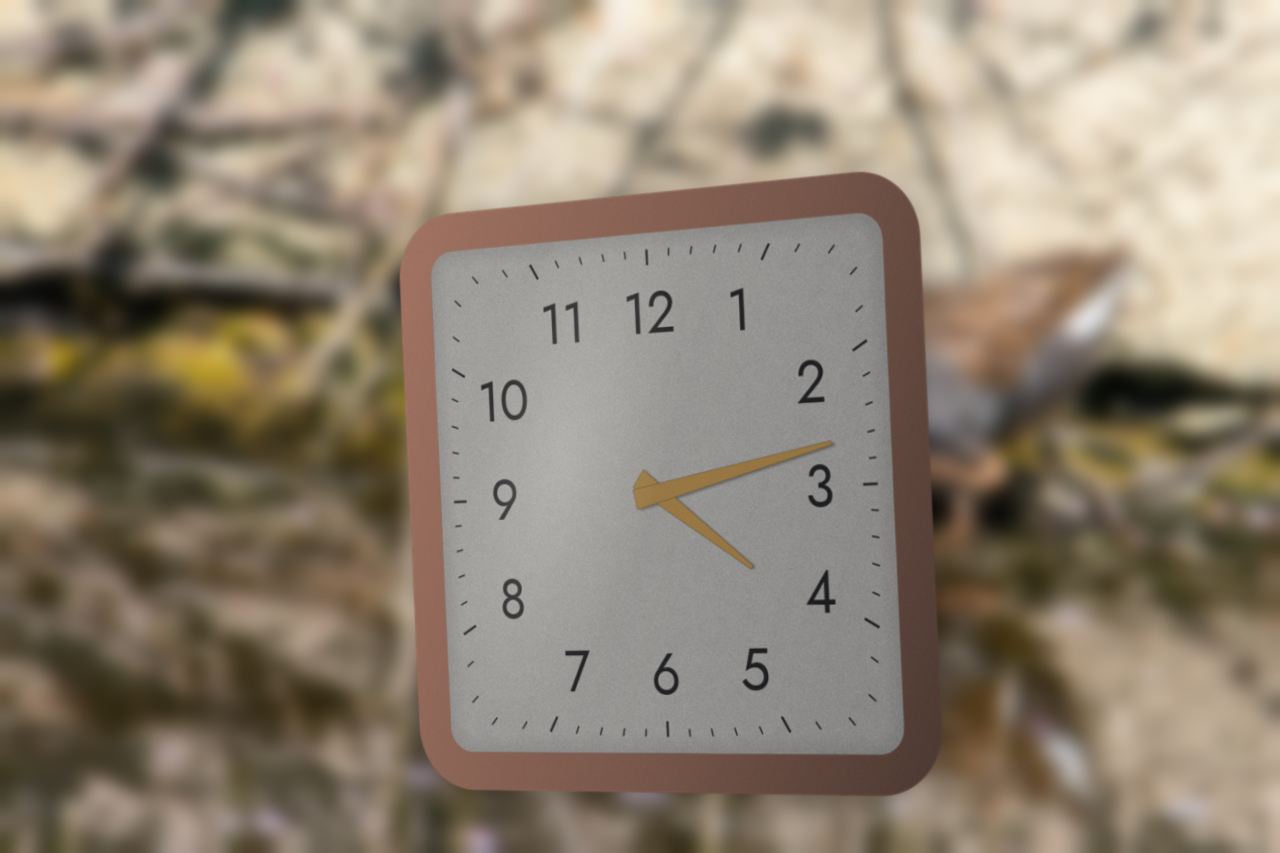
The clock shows h=4 m=13
